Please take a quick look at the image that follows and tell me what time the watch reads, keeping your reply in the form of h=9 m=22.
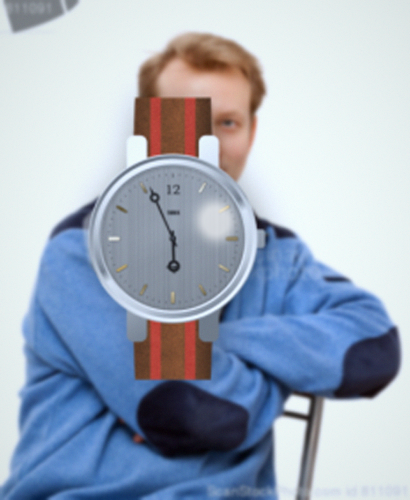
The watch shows h=5 m=56
